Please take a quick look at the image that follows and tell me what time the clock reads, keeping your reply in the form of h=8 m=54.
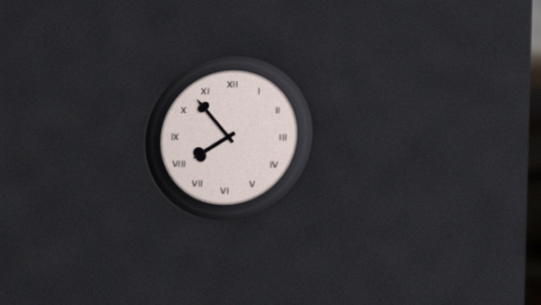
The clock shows h=7 m=53
